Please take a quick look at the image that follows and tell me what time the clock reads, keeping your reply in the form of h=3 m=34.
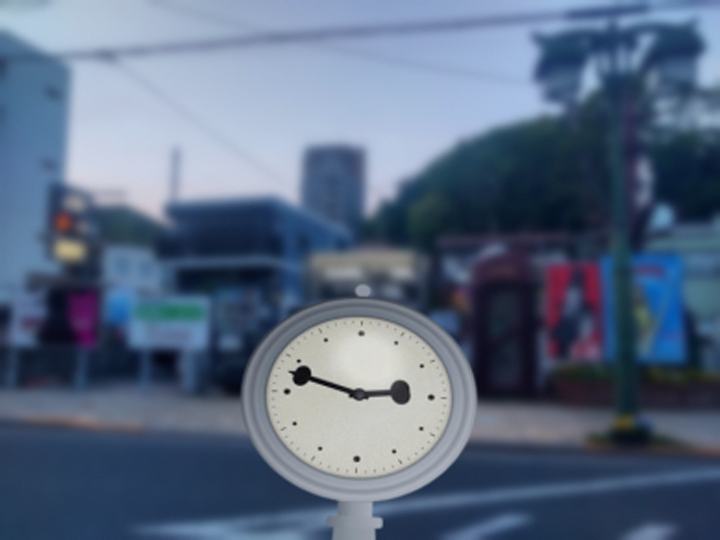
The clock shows h=2 m=48
